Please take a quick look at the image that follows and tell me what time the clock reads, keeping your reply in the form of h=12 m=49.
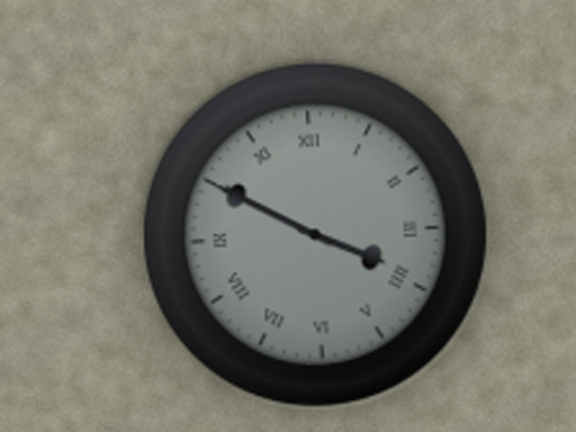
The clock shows h=3 m=50
